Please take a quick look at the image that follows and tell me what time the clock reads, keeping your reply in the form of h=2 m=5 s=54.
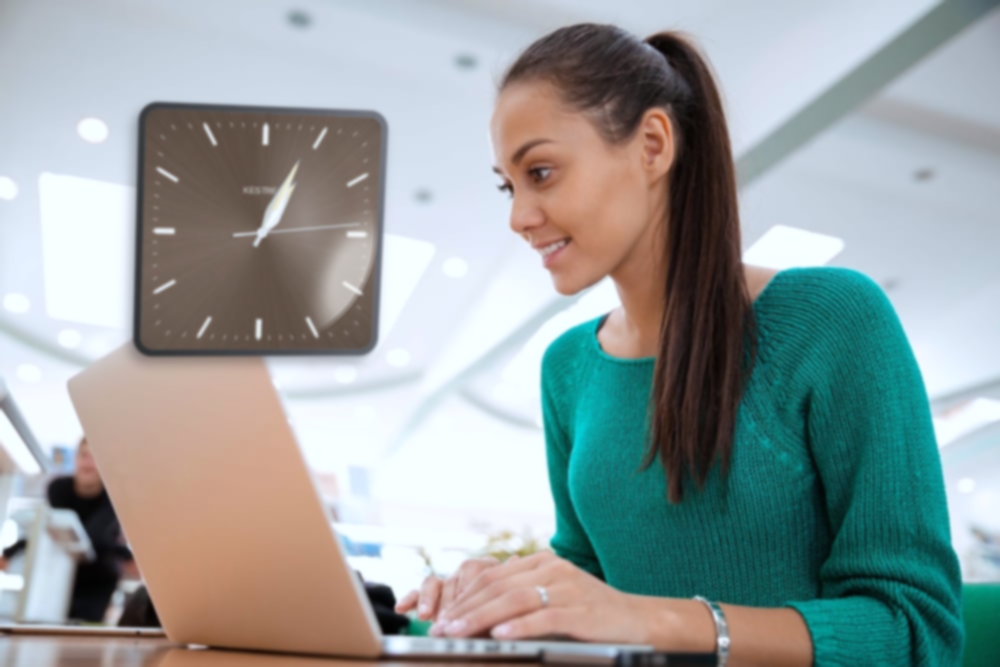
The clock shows h=1 m=4 s=14
